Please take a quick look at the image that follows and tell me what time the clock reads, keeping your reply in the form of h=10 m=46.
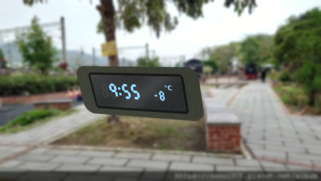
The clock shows h=9 m=55
